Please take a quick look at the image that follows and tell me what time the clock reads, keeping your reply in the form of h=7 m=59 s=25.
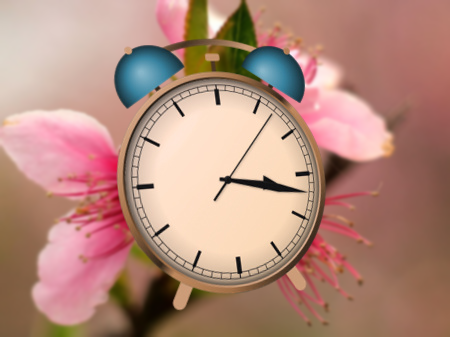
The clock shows h=3 m=17 s=7
